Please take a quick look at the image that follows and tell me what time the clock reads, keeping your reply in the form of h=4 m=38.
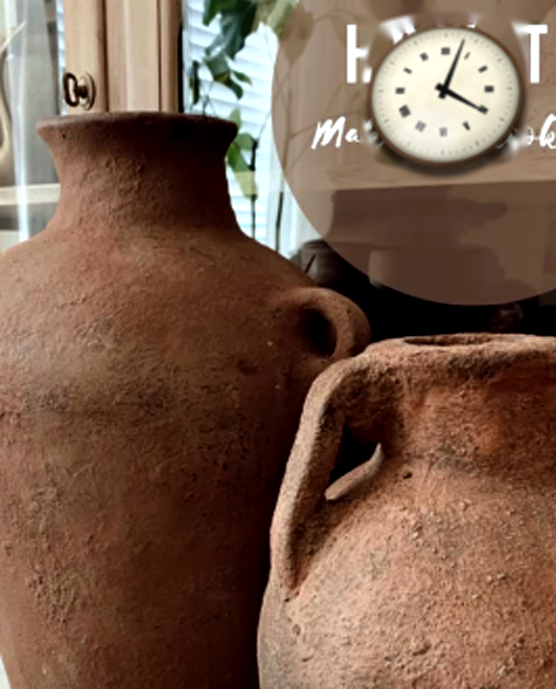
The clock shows h=4 m=3
